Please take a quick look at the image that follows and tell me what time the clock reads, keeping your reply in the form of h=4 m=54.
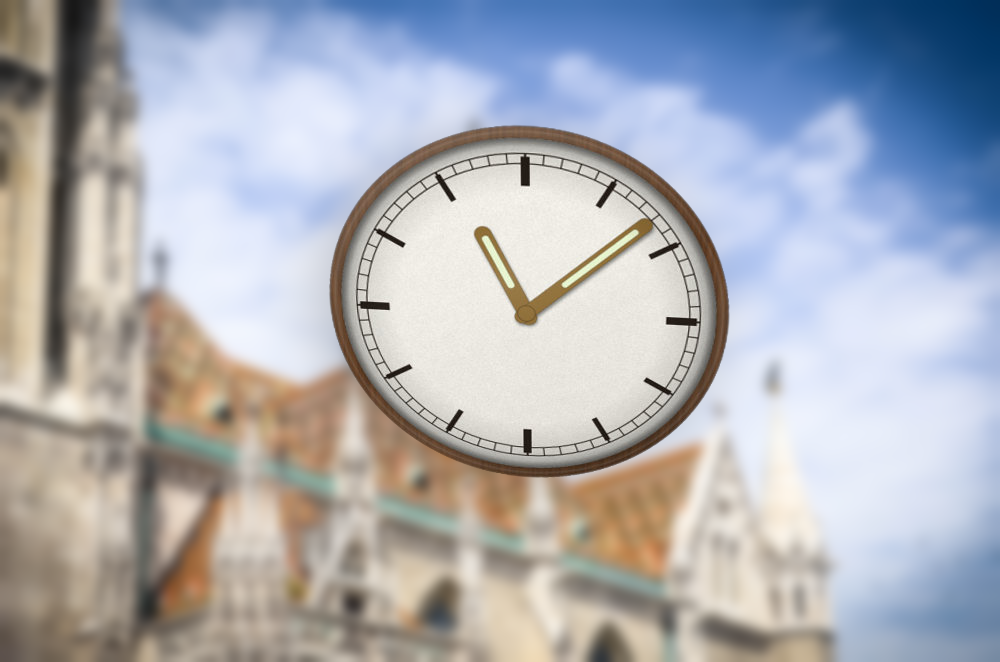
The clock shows h=11 m=8
